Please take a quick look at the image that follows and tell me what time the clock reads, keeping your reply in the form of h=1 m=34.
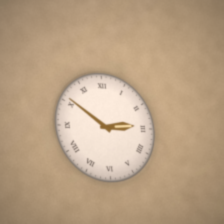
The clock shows h=2 m=51
